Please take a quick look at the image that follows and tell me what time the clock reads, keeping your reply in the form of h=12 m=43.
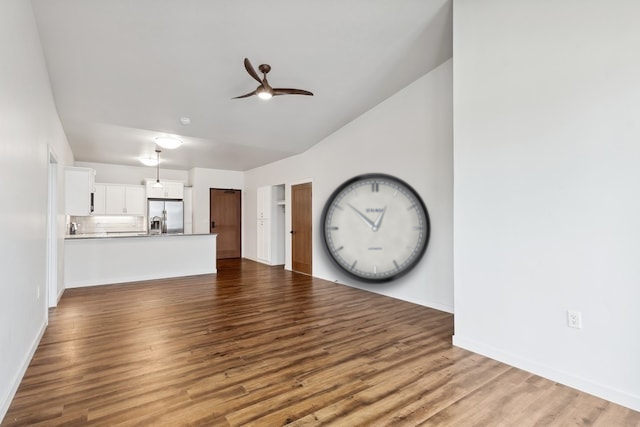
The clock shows h=12 m=52
